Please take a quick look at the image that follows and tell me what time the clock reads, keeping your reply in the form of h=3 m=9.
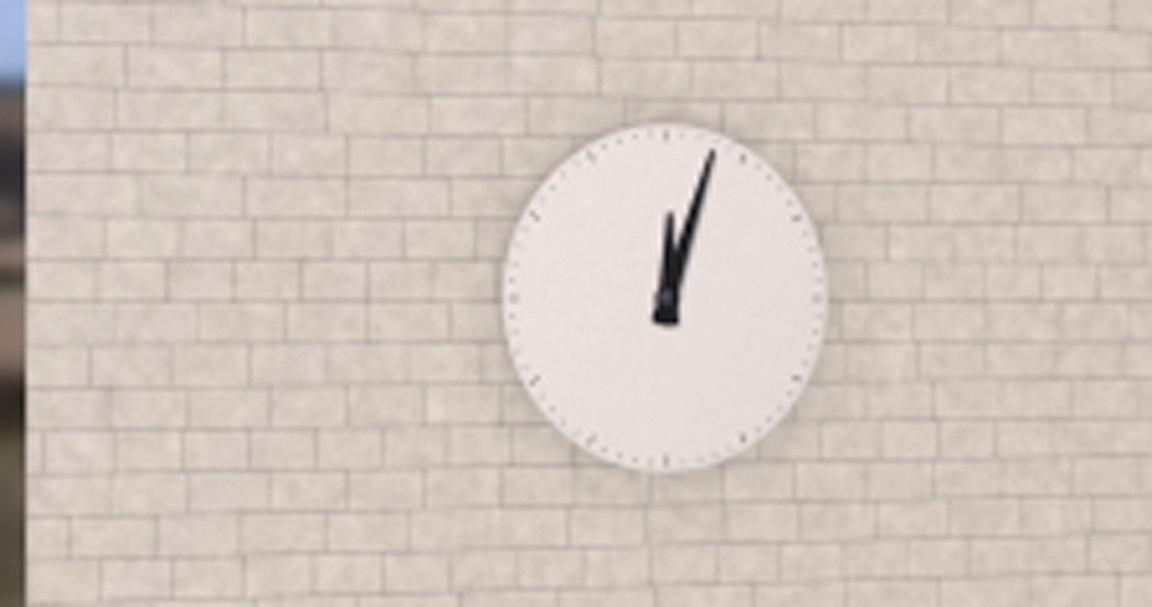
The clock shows h=12 m=3
